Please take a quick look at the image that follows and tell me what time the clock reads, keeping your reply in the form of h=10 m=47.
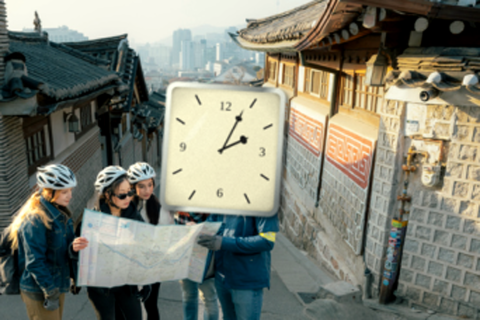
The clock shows h=2 m=4
